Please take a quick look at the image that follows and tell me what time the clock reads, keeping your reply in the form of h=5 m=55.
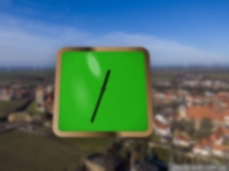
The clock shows h=12 m=33
